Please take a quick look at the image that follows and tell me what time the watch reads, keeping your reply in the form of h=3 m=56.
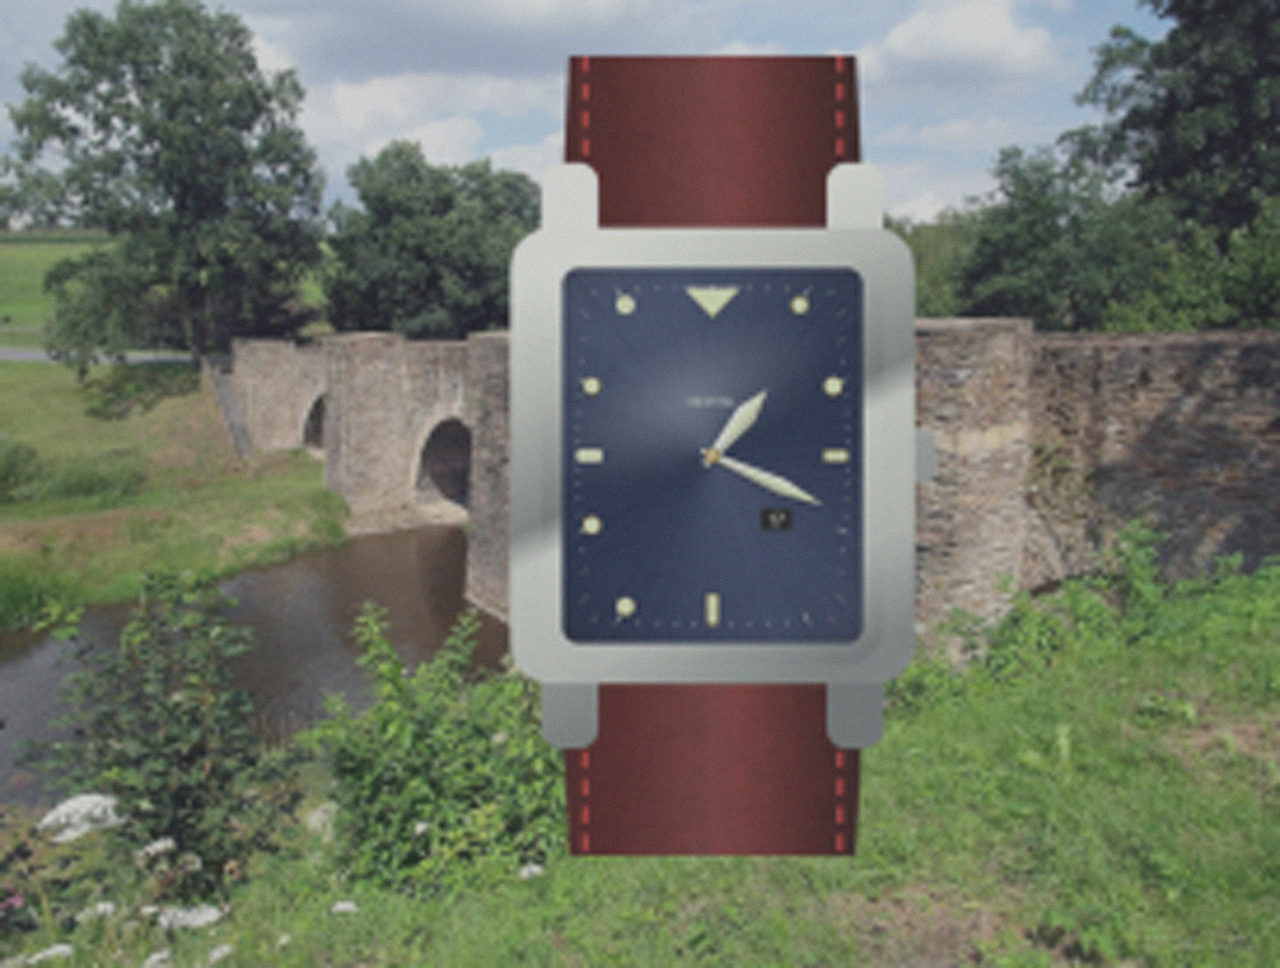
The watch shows h=1 m=19
